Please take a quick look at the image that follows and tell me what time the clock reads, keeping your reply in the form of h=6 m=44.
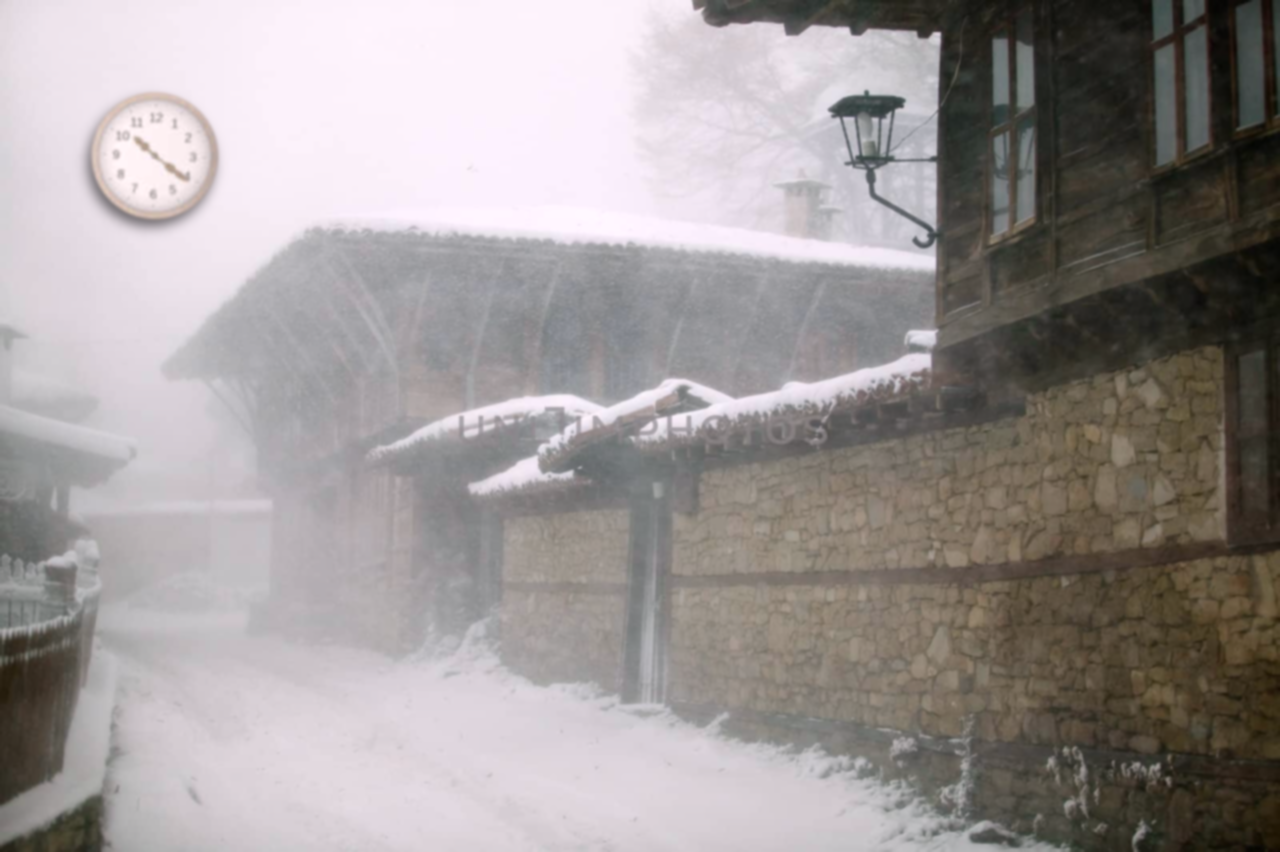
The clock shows h=10 m=21
